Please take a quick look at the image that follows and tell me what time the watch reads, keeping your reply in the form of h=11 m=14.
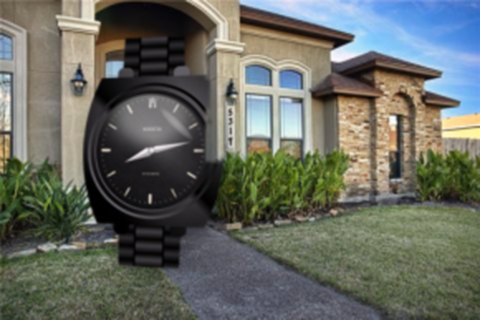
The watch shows h=8 m=13
